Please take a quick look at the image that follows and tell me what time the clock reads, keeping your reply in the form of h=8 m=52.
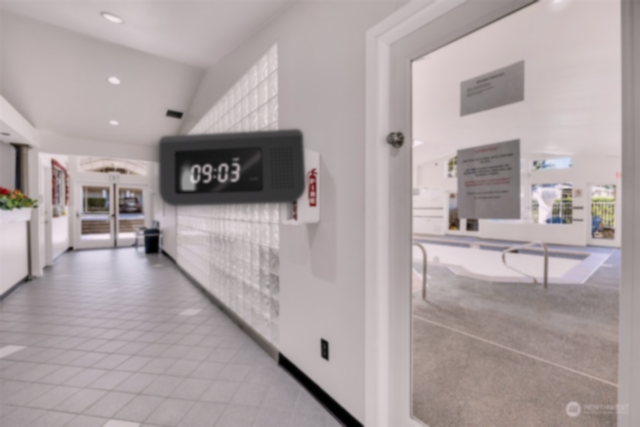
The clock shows h=9 m=3
